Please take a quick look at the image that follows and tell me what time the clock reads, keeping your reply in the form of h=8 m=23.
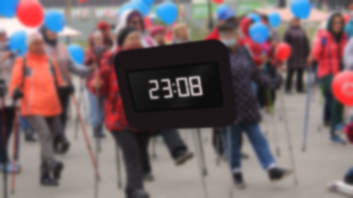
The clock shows h=23 m=8
